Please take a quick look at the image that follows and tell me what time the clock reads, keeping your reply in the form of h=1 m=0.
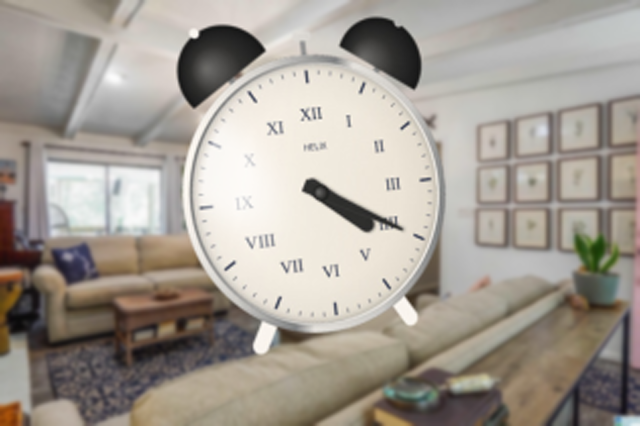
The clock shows h=4 m=20
